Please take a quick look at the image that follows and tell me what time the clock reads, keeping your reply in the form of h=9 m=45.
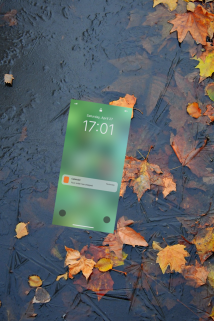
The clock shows h=17 m=1
